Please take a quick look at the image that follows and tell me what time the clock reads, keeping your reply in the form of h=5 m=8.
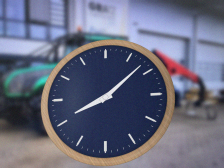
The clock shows h=8 m=8
